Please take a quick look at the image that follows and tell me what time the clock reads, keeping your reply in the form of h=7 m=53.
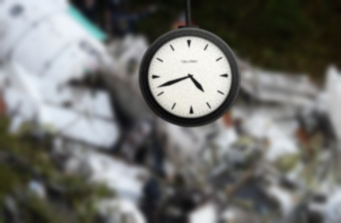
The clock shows h=4 m=42
